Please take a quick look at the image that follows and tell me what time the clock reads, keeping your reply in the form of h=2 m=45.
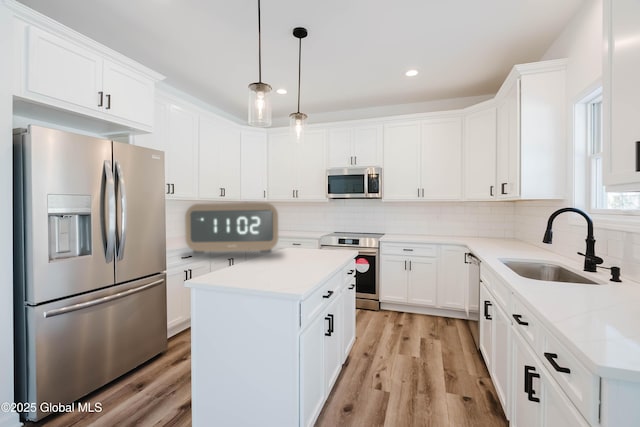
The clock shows h=11 m=2
